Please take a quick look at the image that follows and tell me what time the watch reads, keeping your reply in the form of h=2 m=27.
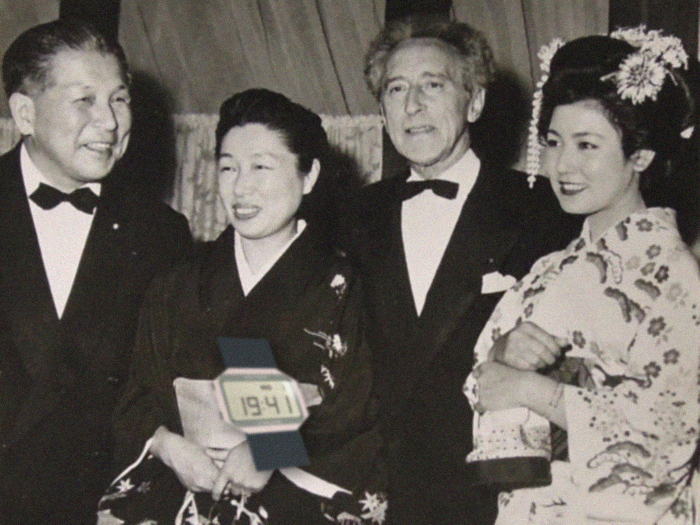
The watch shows h=19 m=41
